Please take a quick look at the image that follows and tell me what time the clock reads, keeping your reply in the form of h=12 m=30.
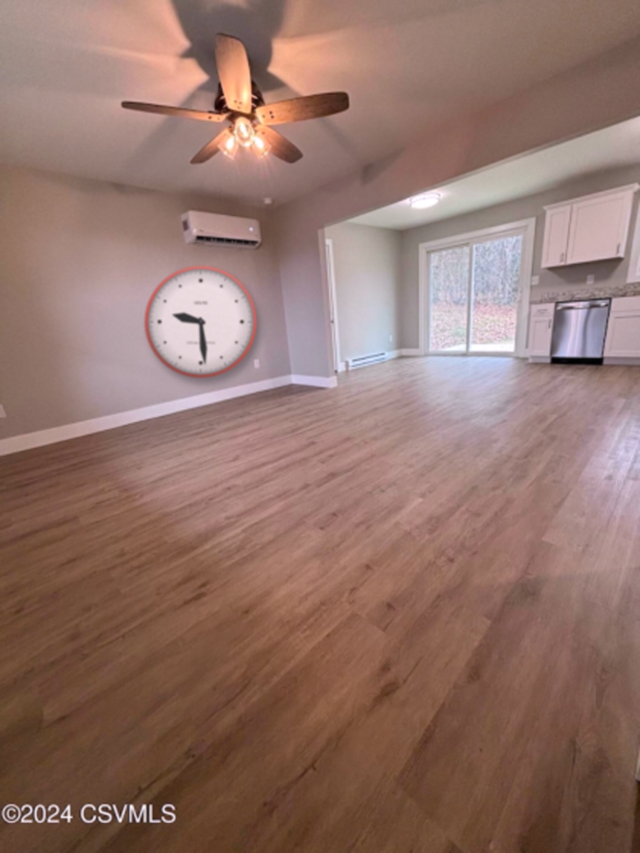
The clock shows h=9 m=29
